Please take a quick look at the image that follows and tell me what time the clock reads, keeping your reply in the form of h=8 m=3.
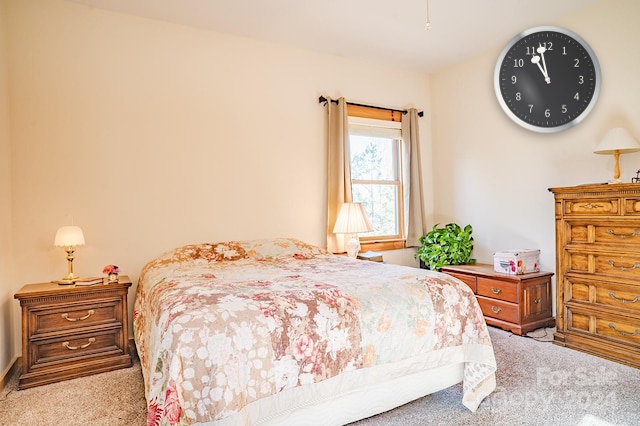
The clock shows h=10 m=58
